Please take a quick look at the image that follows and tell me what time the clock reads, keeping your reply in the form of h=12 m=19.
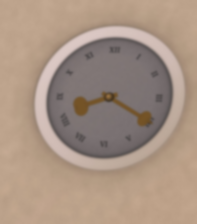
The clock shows h=8 m=20
